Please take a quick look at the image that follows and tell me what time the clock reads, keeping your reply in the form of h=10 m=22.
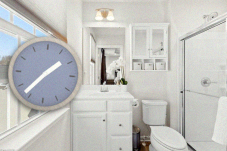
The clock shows h=1 m=37
